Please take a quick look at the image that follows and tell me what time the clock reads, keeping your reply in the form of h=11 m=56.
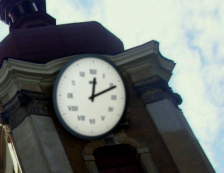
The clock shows h=12 m=11
